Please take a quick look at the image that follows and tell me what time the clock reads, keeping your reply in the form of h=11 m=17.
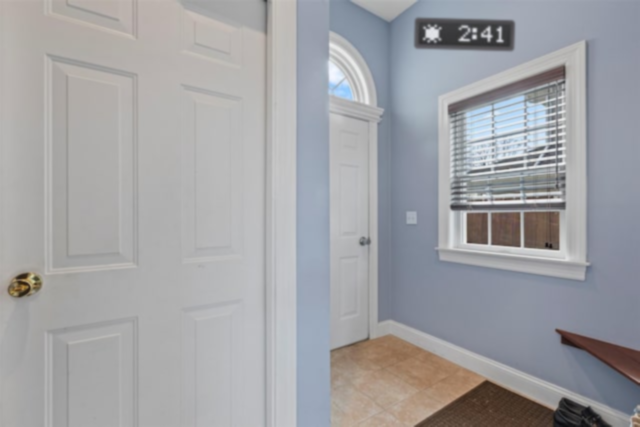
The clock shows h=2 m=41
